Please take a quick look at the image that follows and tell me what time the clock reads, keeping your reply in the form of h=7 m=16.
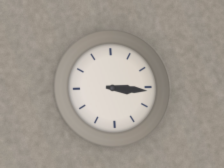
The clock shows h=3 m=16
